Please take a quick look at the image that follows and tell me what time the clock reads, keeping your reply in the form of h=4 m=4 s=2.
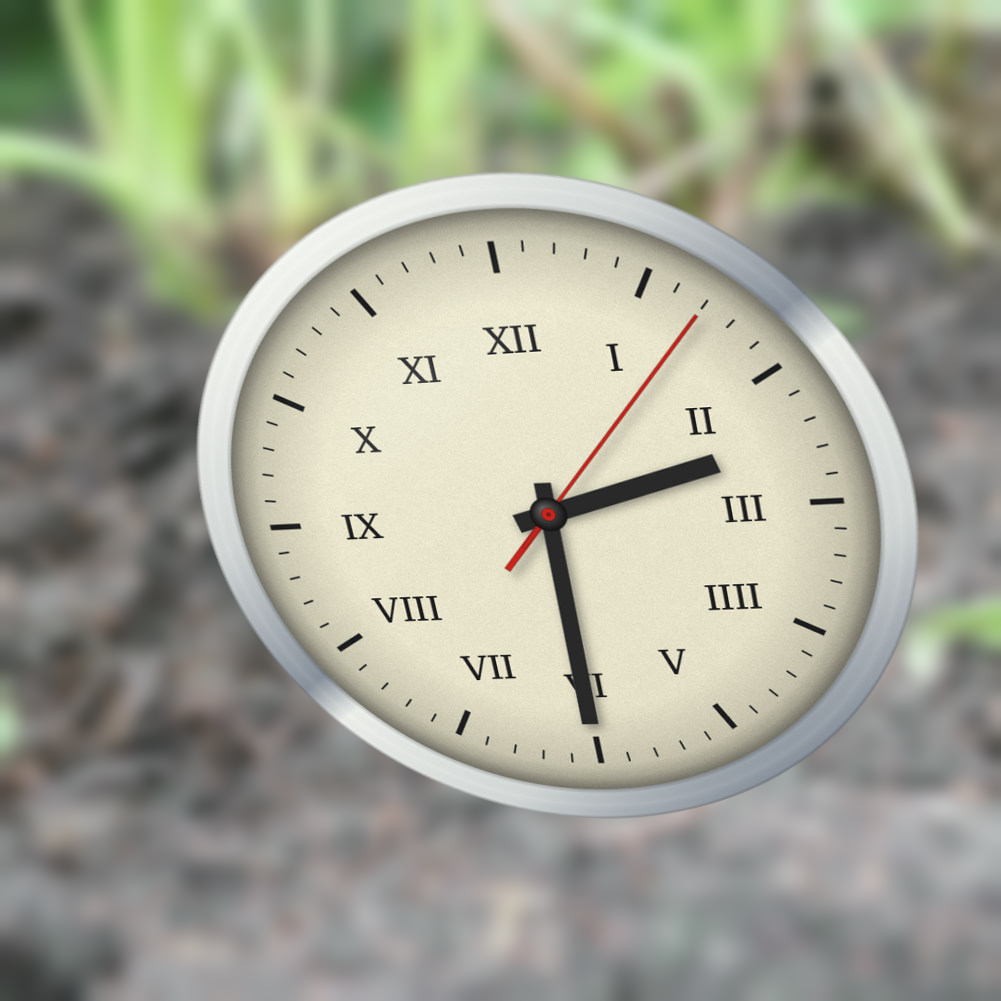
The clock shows h=2 m=30 s=7
